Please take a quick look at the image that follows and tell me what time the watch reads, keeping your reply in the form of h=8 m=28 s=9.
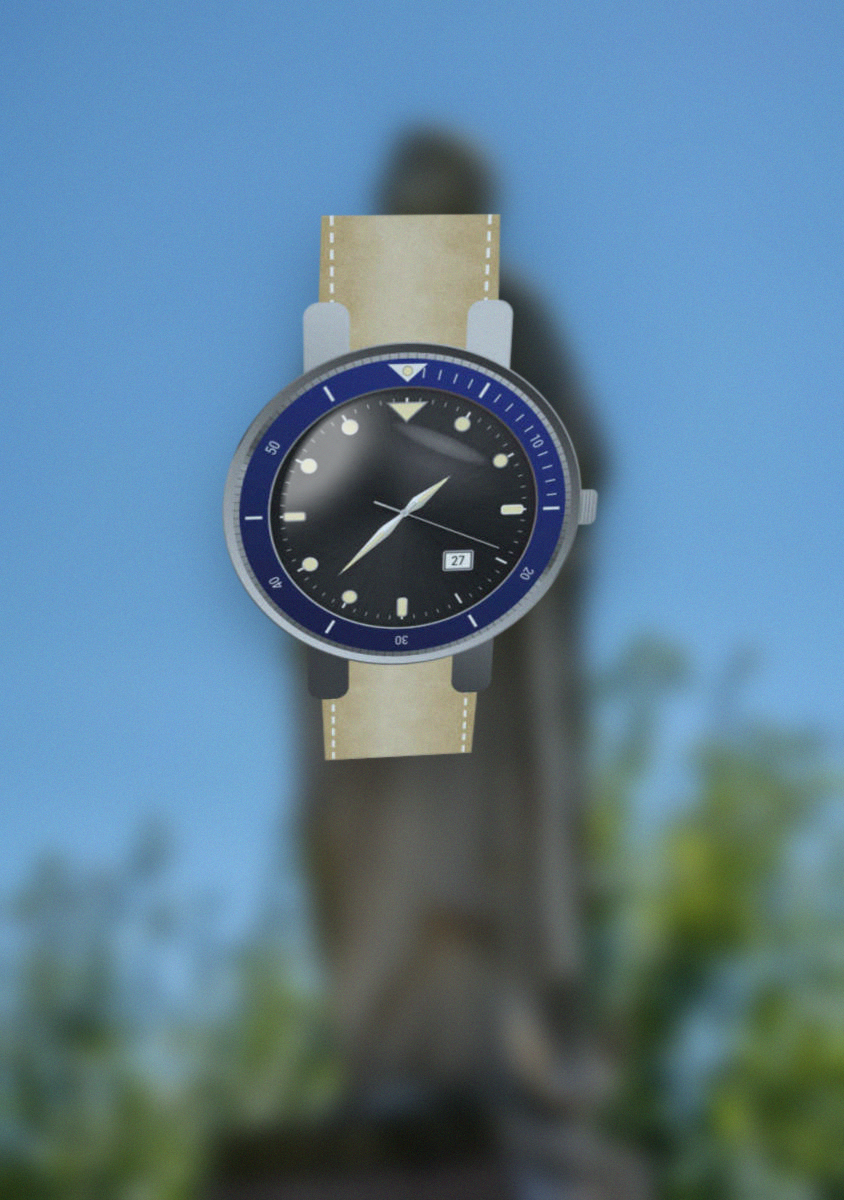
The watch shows h=1 m=37 s=19
